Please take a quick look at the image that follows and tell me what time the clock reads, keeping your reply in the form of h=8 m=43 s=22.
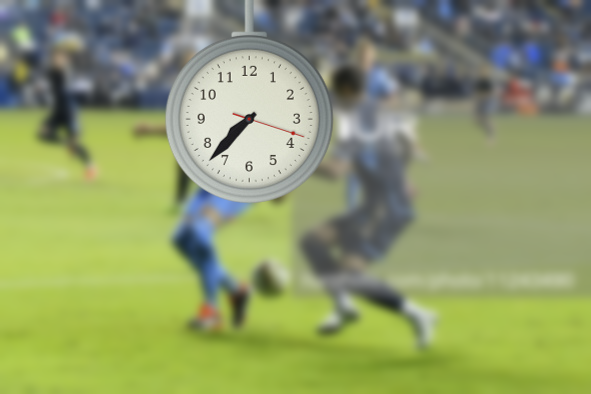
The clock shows h=7 m=37 s=18
